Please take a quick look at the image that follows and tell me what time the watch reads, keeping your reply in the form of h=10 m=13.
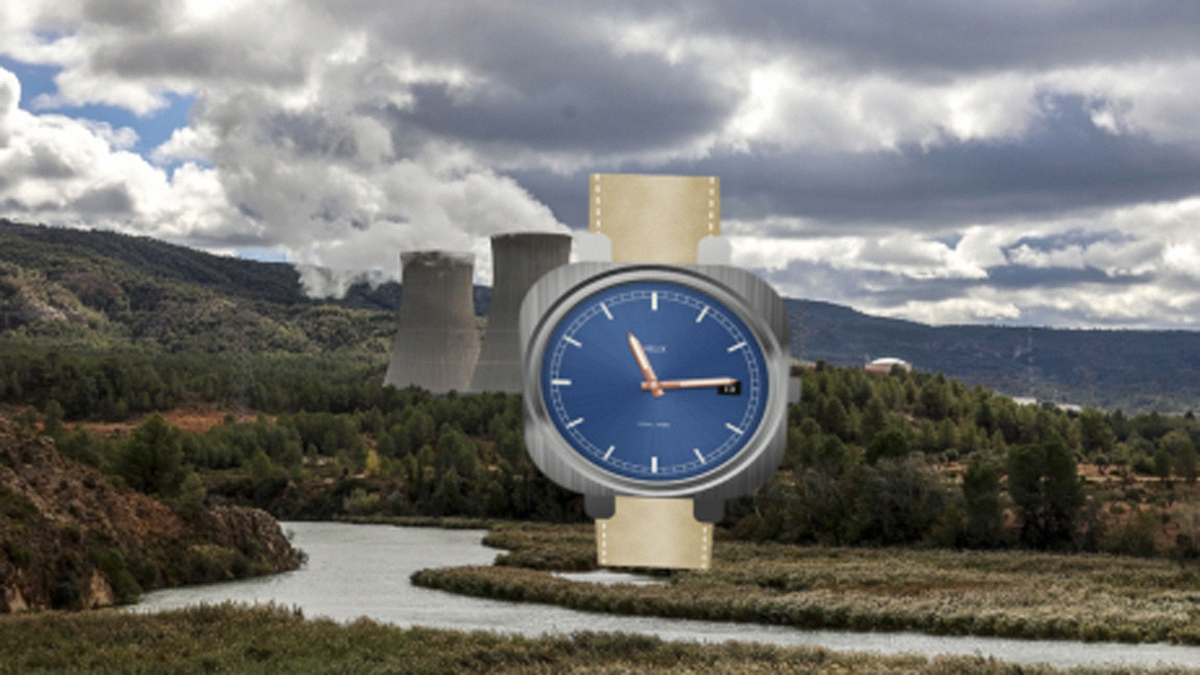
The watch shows h=11 m=14
